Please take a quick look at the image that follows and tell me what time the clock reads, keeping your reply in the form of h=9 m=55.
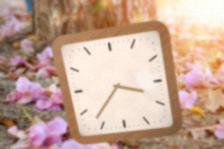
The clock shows h=3 m=37
